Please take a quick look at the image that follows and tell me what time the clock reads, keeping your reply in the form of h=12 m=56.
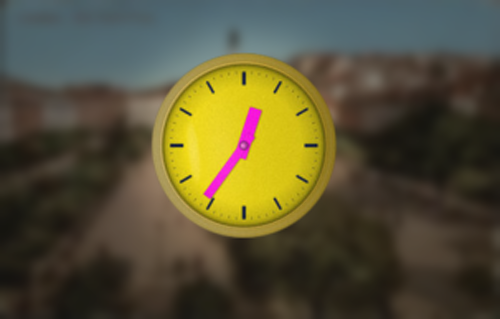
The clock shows h=12 m=36
